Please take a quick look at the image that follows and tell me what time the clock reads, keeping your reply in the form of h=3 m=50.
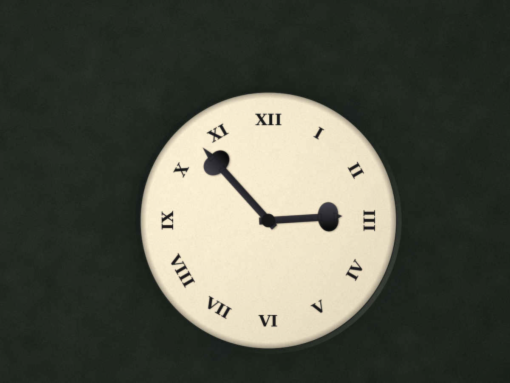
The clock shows h=2 m=53
